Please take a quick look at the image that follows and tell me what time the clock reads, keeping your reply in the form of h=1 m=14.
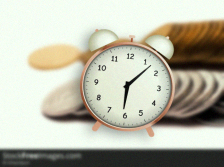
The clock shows h=6 m=7
